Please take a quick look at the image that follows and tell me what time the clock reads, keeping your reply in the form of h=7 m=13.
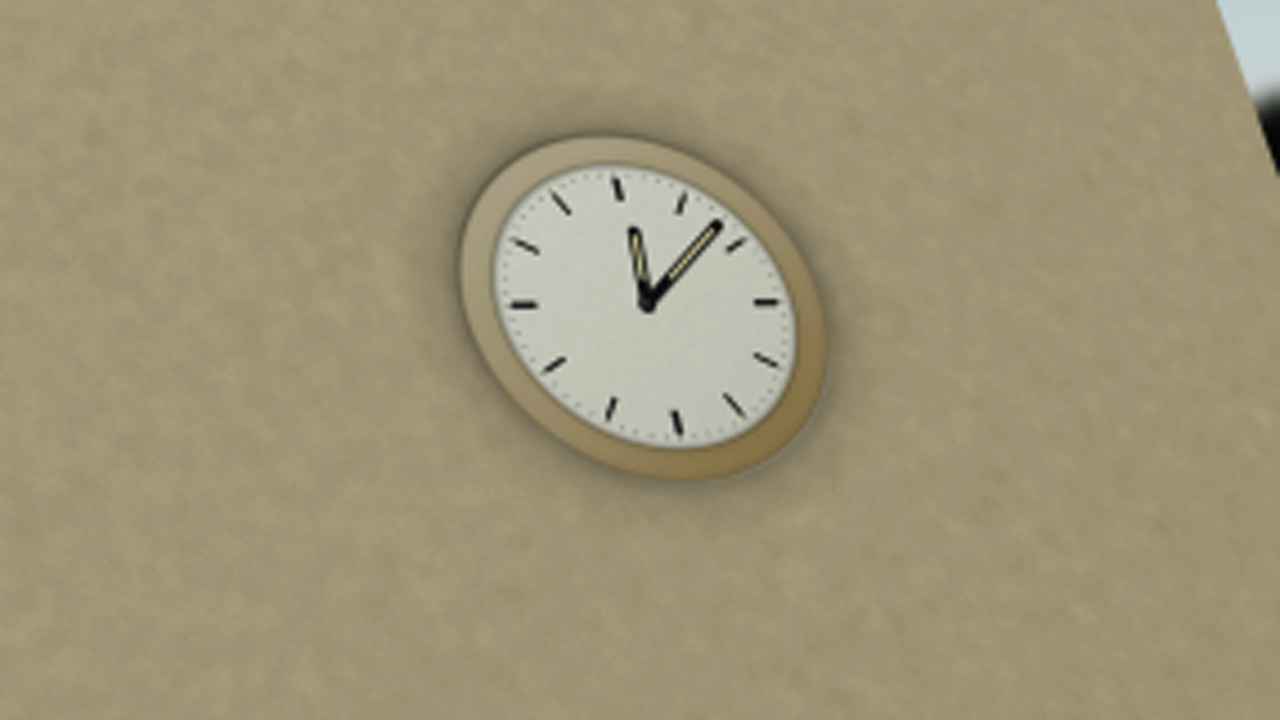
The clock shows h=12 m=8
